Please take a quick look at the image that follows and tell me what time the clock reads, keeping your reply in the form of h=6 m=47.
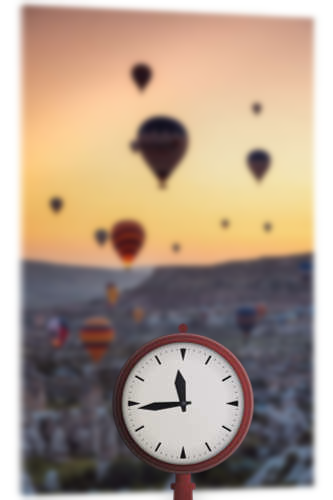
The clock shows h=11 m=44
